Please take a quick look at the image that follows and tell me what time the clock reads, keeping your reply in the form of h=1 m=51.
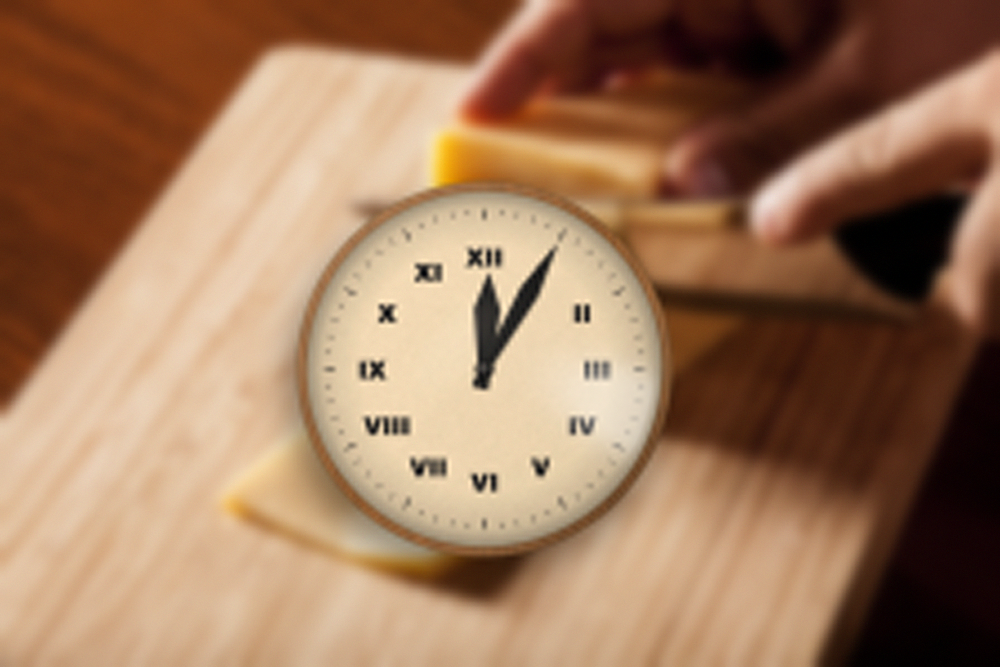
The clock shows h=12 m=5
